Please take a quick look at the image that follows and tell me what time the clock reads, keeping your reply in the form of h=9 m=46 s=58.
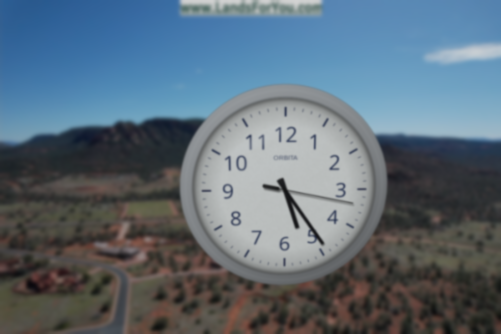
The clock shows h=5 m=24 s=17
